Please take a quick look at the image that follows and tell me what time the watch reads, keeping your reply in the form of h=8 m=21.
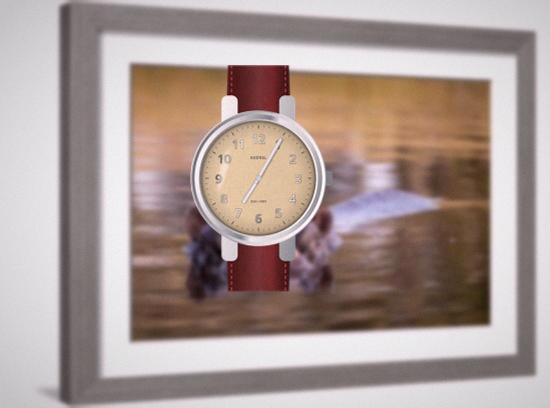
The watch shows h=7 m=5
